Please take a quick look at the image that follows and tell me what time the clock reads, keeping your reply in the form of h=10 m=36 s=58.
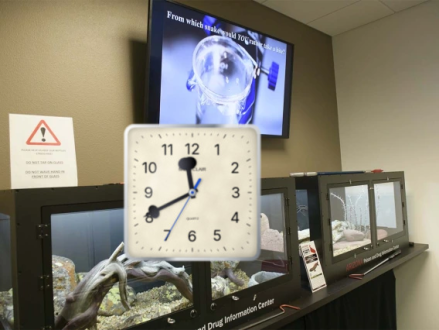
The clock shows h=11 m=40 s=35
